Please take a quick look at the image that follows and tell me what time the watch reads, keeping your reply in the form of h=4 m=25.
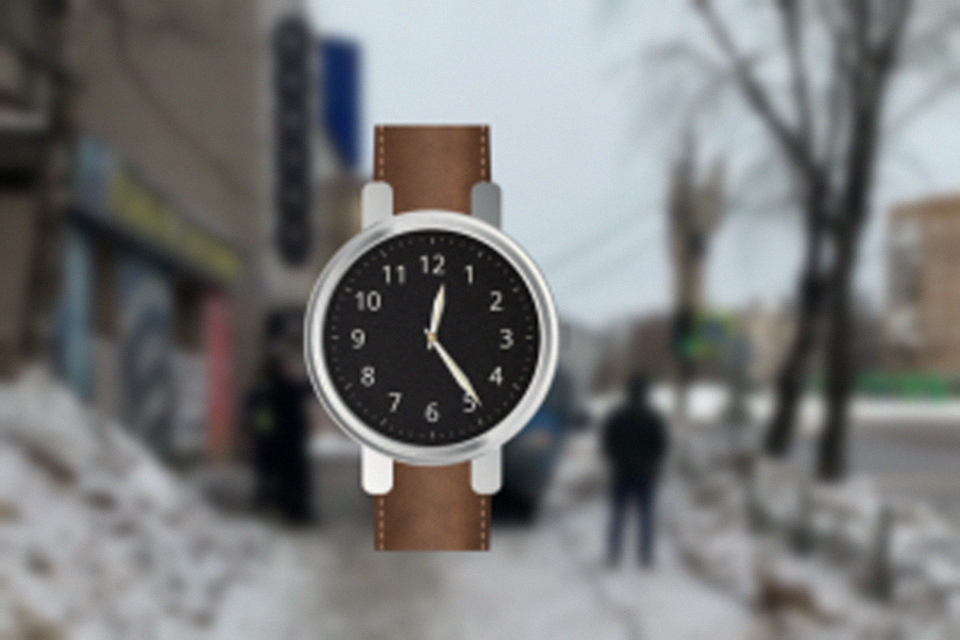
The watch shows h=12 m=24
